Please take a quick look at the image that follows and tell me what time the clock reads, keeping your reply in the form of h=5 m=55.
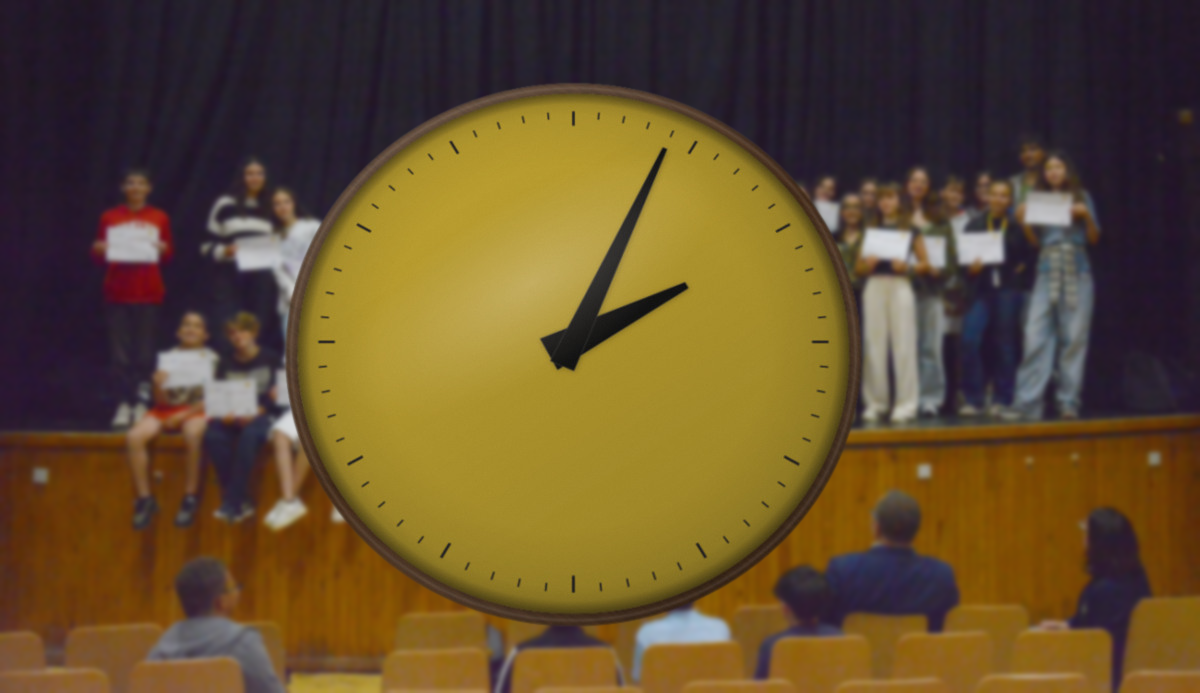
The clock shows h=2 m=4
